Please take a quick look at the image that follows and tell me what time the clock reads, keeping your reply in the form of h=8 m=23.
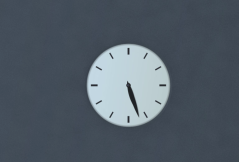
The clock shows h=5 m=27
